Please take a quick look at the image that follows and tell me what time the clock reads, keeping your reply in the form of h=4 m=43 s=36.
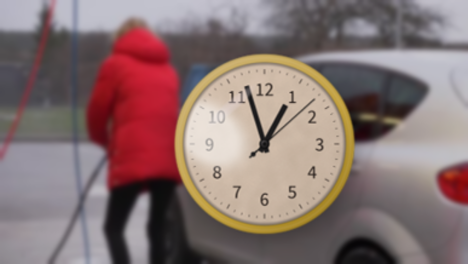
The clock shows h=12 m=57 s=8
